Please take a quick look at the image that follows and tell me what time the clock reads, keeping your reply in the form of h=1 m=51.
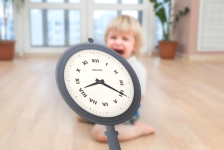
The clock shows h=8 m=20
